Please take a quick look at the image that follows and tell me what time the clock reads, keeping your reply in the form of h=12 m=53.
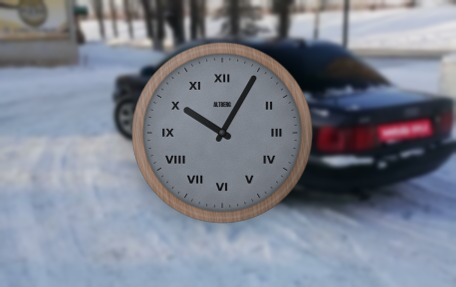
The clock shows h=10 m=5
